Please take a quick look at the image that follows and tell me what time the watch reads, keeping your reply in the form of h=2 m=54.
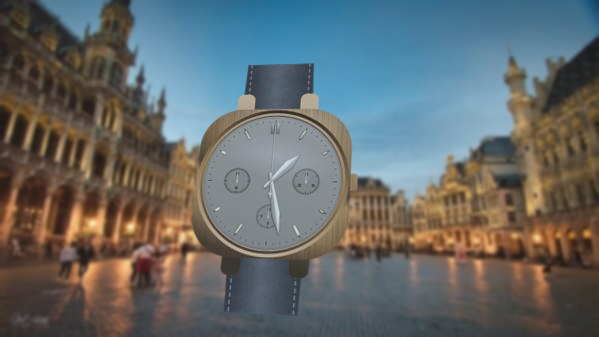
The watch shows h=1 m=28
